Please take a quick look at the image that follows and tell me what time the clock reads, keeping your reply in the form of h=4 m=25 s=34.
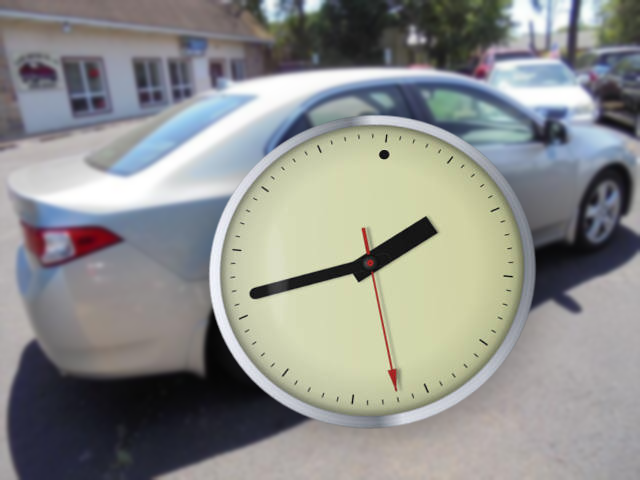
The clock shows h=1 m=41 s=27
